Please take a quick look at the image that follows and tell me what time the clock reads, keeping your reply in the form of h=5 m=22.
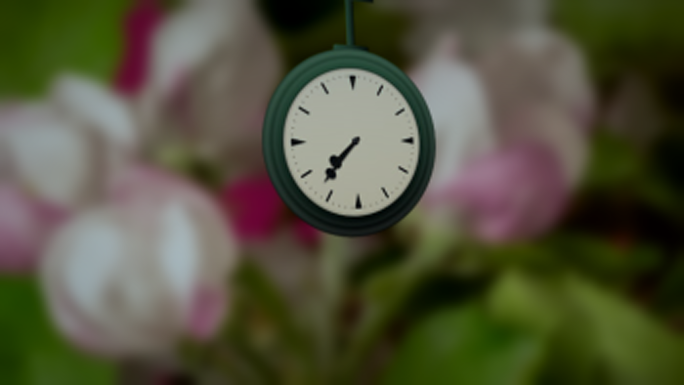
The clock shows h=7 m=37
